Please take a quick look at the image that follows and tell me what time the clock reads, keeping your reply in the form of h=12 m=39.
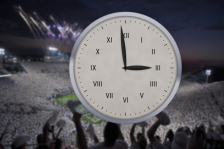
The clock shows h=2 m=59
